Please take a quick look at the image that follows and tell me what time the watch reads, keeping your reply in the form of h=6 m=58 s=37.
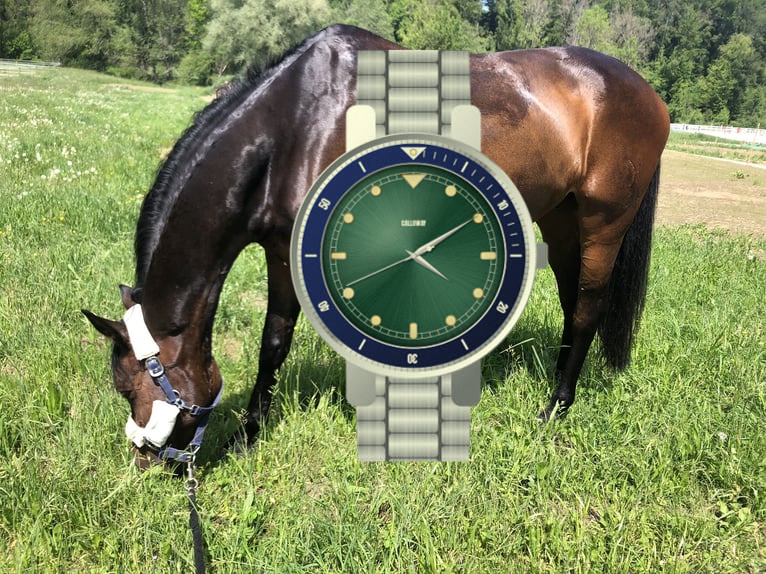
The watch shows h=4 m=9 s=41
